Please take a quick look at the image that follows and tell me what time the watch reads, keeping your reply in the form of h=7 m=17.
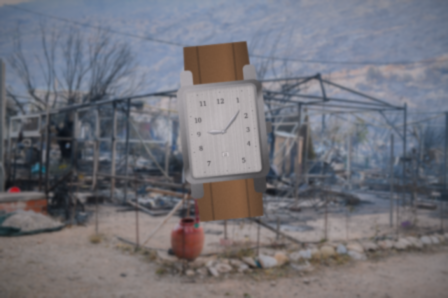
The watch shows h=9 m=7
